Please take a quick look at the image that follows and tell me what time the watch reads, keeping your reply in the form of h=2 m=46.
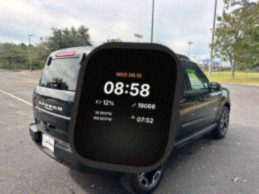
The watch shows h=8 m=58
